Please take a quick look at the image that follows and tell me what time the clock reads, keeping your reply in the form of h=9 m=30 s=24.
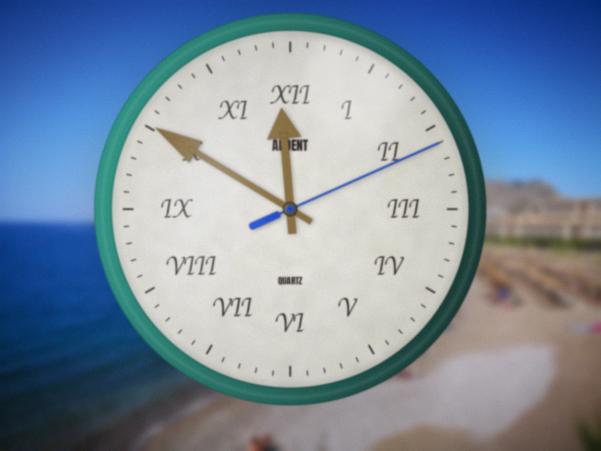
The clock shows h=11 m=50 s=11
